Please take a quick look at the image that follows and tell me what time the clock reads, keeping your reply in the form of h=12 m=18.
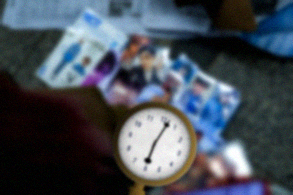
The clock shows h=6 m=2
